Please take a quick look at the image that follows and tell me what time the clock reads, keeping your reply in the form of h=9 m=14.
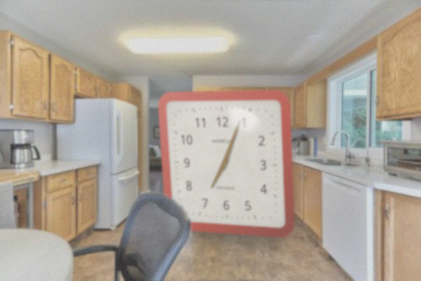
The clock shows h=7 m=4
